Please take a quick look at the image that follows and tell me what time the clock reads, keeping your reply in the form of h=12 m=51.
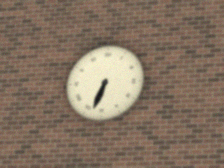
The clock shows h=6 m=33
